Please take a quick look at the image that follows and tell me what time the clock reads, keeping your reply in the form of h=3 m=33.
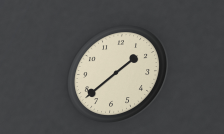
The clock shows h=1 m=38
